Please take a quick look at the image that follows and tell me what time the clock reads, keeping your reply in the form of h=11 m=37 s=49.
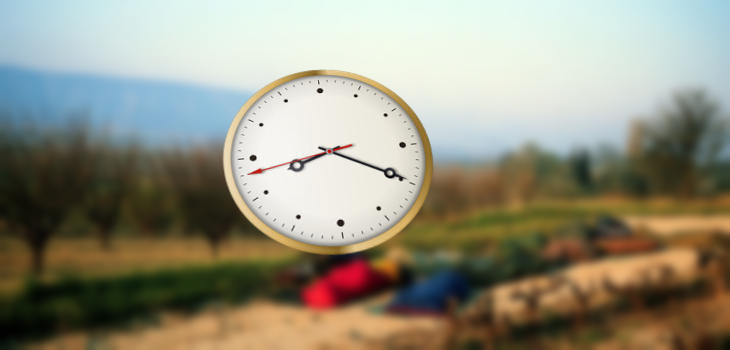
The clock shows h=8 m=19 s=43
